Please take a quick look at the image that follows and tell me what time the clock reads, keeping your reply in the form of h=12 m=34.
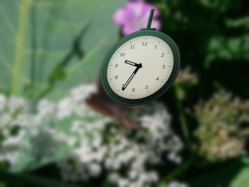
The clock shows h=9 m=34
